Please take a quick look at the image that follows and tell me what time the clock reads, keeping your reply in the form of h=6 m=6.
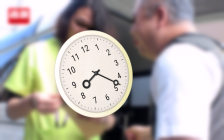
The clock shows h=8 m=23
